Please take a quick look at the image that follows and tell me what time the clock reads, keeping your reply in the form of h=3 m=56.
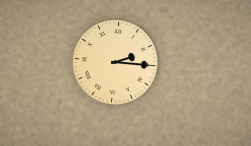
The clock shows h=2 m=15
